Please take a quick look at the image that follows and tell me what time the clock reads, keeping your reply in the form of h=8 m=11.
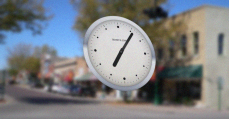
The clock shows h=7 m=6
